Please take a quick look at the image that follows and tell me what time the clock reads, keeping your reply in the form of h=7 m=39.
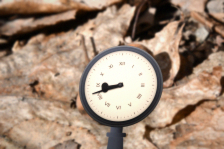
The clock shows h=8 m=42
